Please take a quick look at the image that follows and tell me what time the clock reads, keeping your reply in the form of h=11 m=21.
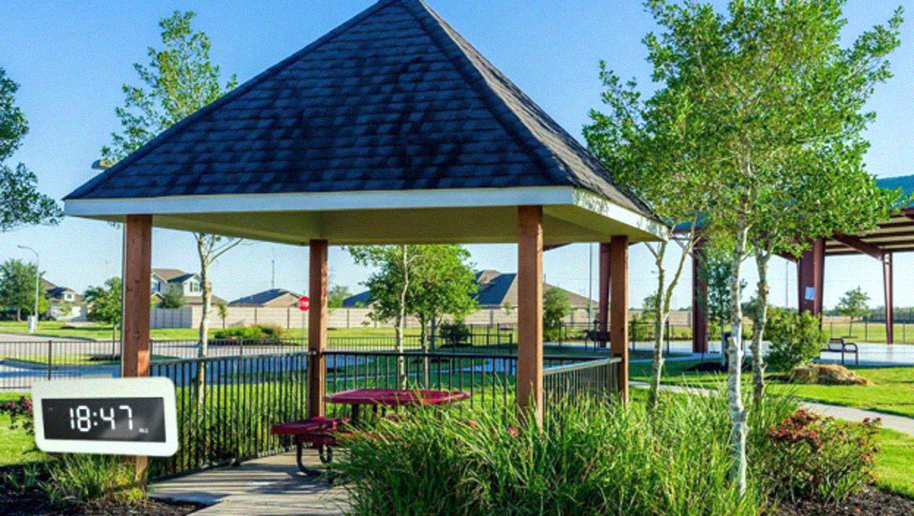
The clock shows h=18 m=47
